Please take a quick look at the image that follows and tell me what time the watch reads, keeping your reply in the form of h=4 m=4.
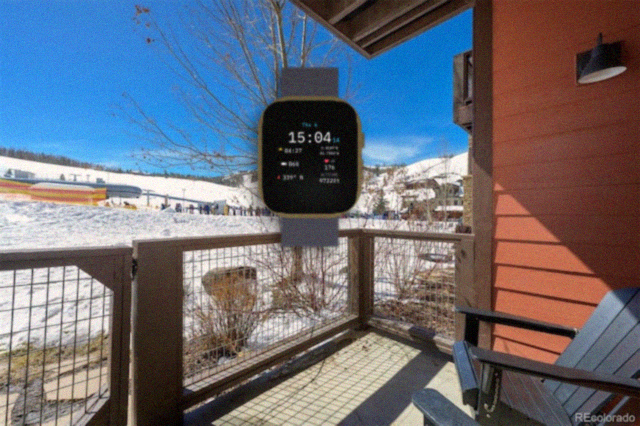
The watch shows h=15 m=4
